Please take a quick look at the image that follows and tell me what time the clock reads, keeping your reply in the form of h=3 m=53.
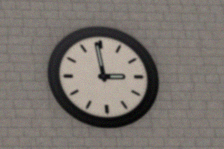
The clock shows h=2 m=59
